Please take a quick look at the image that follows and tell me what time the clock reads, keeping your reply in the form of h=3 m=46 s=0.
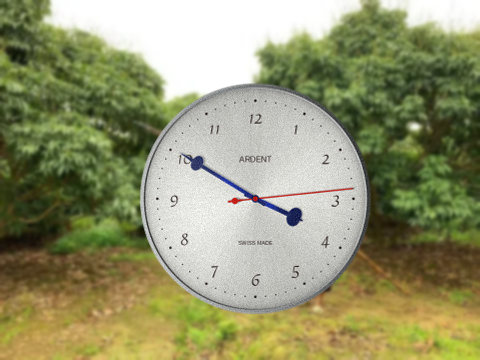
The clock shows h=3 m=50 s=14
